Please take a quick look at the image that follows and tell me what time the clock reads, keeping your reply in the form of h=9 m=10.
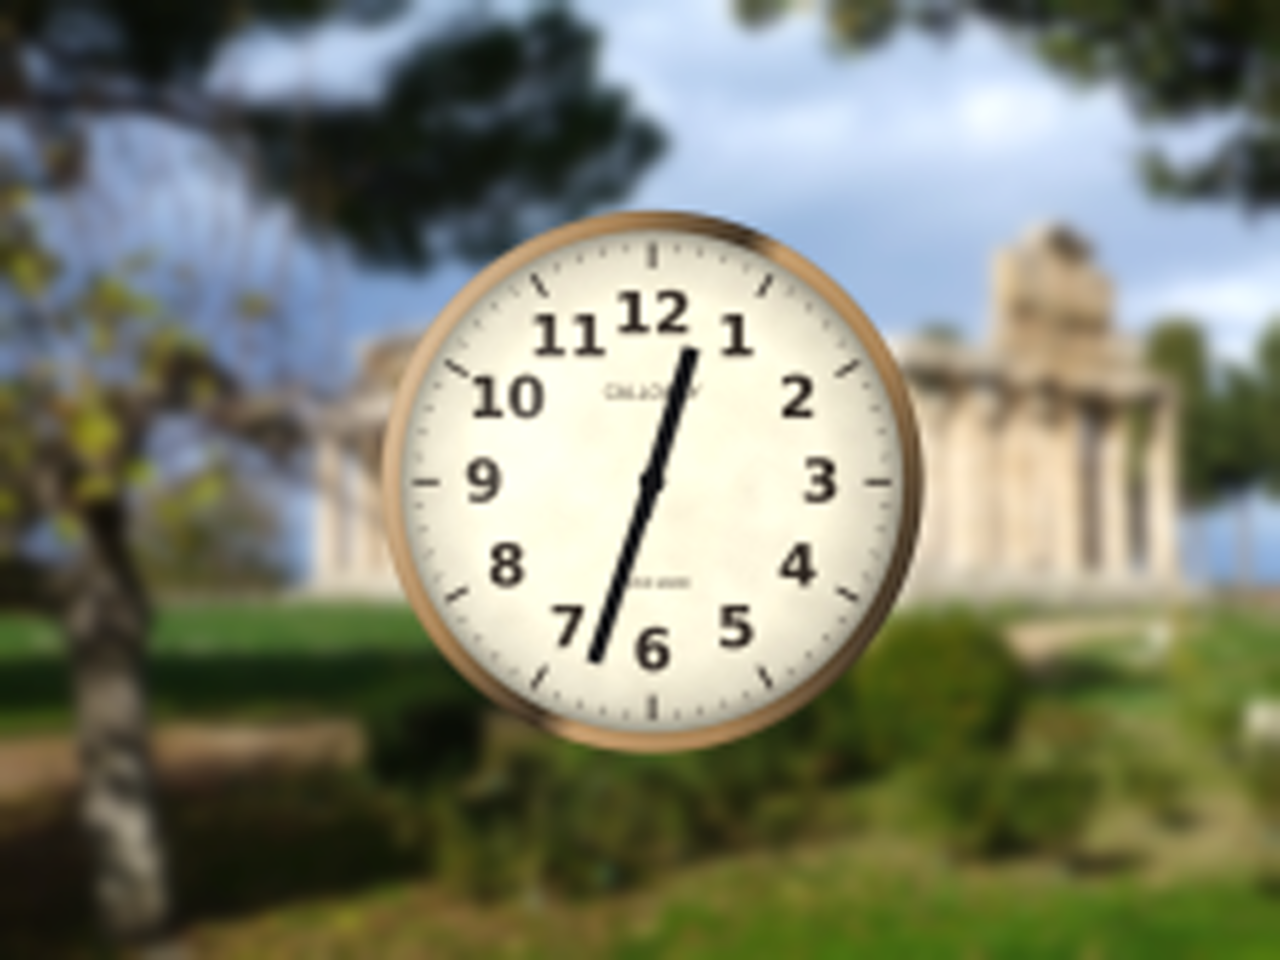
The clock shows h=12 m=33
